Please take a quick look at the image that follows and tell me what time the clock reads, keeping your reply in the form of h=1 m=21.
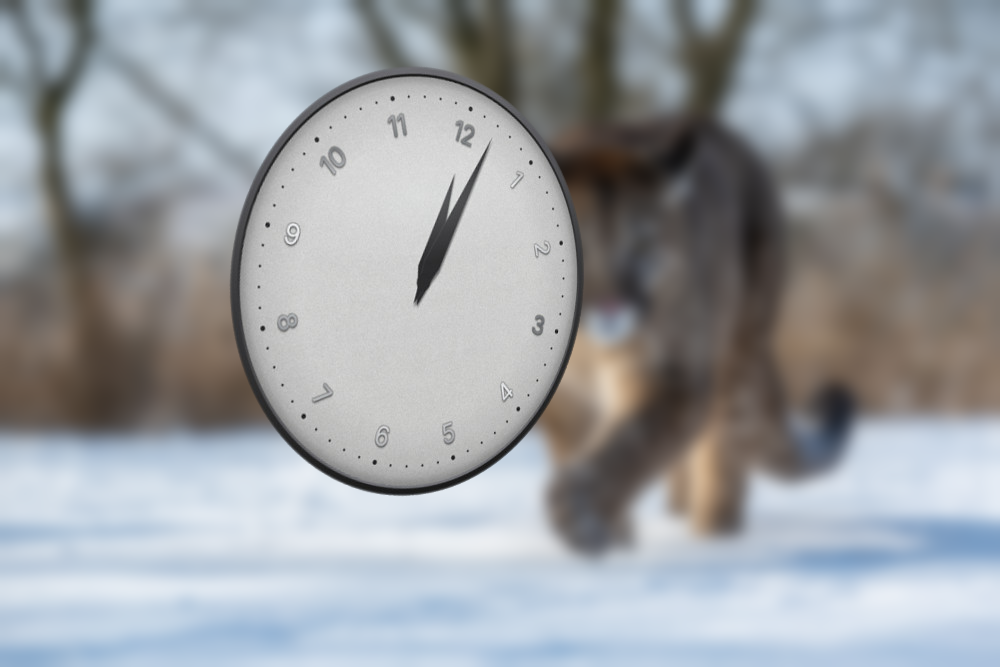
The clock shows h=12 m=2
